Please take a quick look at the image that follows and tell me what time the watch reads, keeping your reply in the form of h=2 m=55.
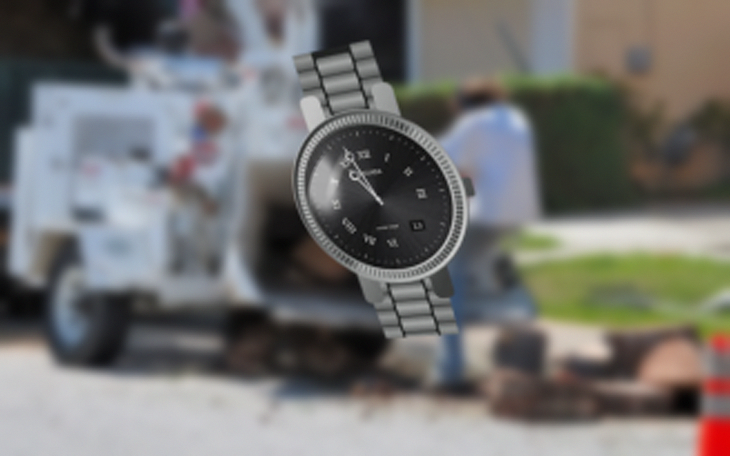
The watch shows h=10 m=57
